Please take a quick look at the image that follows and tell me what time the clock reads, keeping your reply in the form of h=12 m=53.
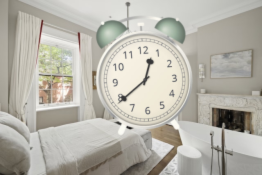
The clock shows h=12 m=39
